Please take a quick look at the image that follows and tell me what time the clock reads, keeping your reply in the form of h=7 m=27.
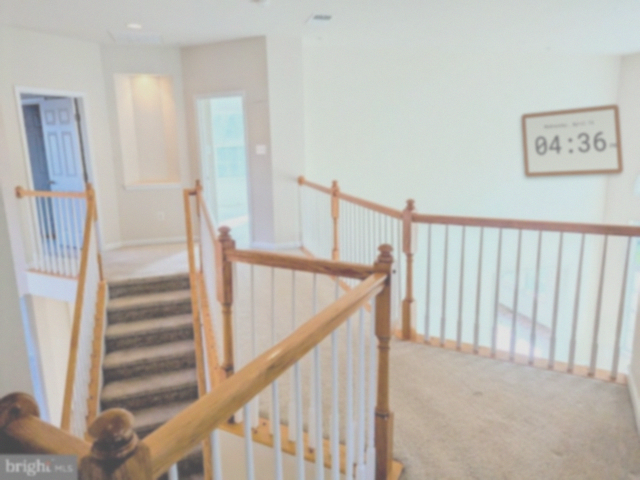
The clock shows h=4 m=36
